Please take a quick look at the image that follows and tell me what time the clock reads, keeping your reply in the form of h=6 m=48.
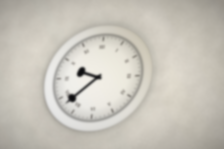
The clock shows h=9 m=38
